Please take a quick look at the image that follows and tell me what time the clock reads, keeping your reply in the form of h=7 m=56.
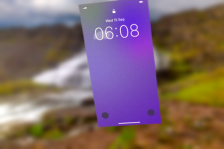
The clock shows h=6 m=8
